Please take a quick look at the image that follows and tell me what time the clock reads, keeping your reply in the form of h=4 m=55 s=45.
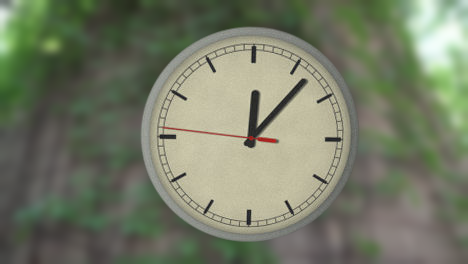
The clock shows h=12 m=6 s=46
